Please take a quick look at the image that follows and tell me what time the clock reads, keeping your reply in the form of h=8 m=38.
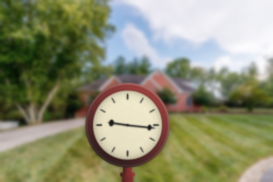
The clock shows h=9 m=16
